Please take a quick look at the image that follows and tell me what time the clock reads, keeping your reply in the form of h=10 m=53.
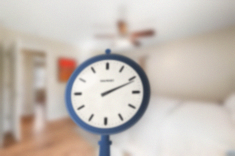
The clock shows h=2 m=11
